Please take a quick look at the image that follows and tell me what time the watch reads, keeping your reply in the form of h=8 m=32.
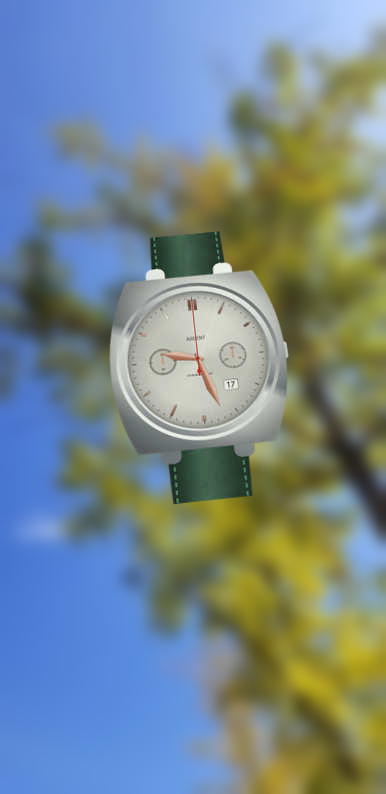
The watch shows h=9 m=27
